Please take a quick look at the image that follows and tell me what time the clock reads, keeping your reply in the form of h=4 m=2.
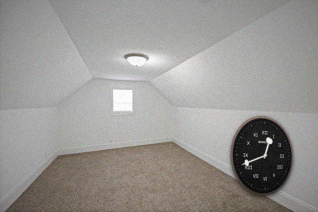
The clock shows h=12 m=42
